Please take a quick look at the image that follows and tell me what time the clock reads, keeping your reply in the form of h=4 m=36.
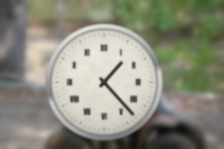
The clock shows h=1 m=23
